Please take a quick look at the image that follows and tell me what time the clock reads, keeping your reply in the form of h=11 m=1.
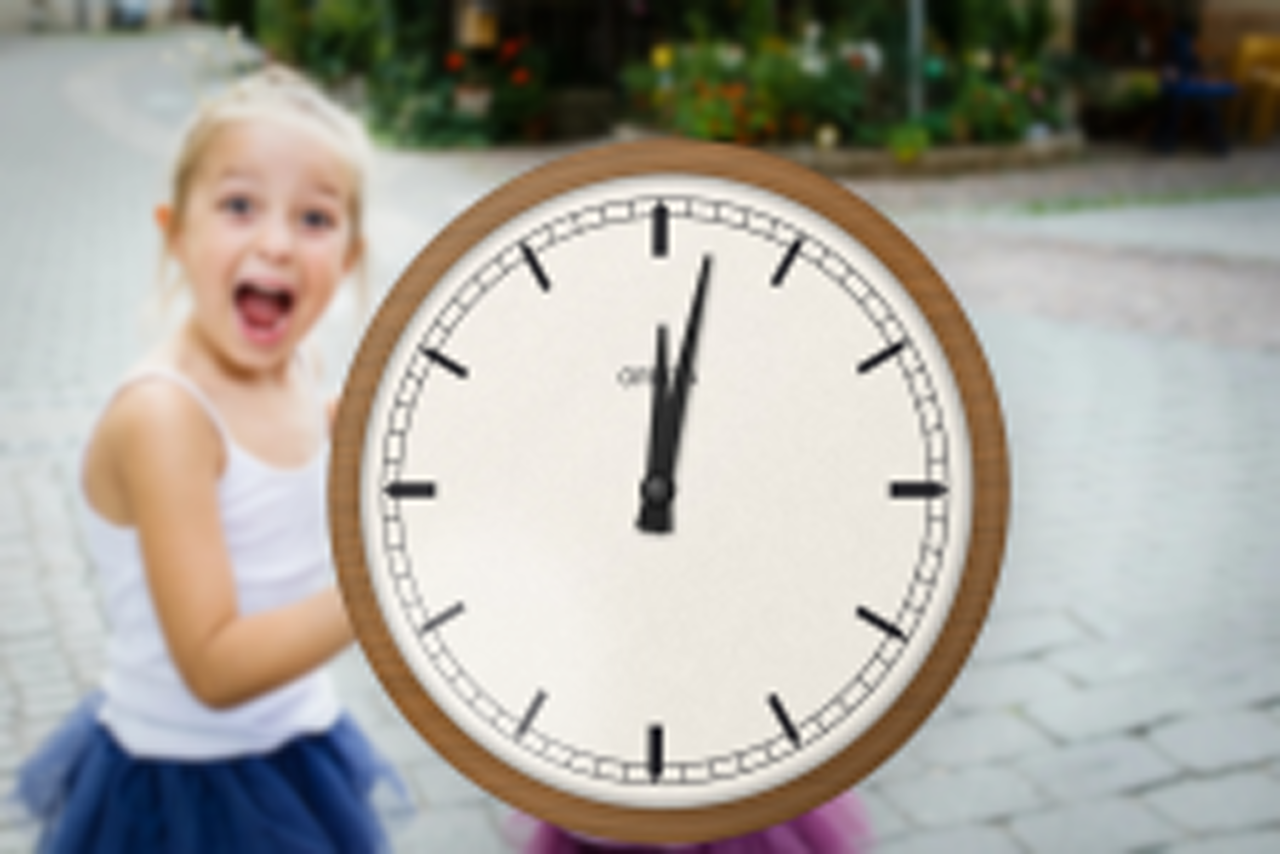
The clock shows h=12 m=2
